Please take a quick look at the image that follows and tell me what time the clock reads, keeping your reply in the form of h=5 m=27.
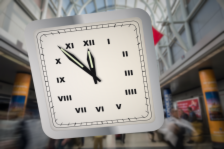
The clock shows h=11 m=53
